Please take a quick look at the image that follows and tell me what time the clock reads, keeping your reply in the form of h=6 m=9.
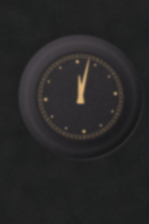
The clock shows h=12 m=3
